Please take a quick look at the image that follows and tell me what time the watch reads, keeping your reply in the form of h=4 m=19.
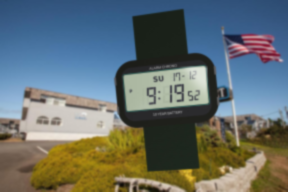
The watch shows h=9 m=19
